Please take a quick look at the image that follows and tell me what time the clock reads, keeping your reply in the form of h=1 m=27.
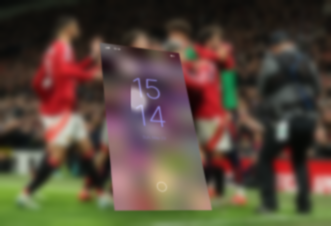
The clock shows h=15 m=14
